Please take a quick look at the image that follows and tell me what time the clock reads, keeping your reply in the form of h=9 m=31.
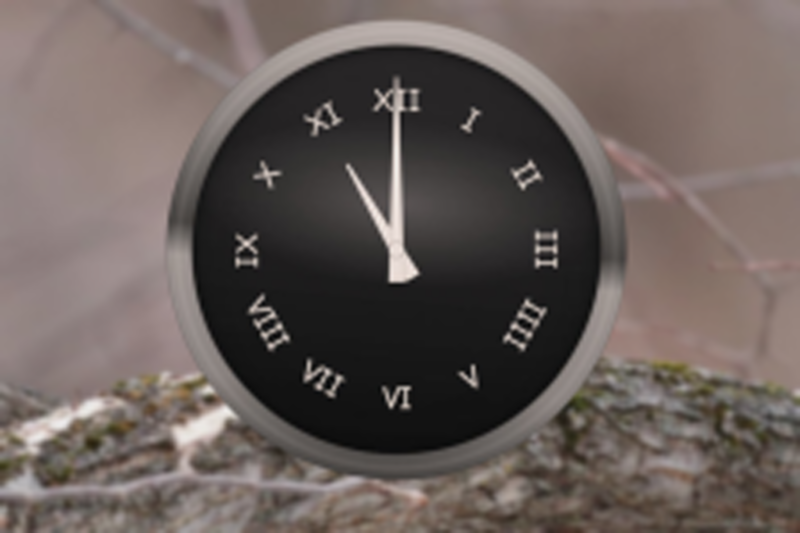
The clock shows h=11 m=0
